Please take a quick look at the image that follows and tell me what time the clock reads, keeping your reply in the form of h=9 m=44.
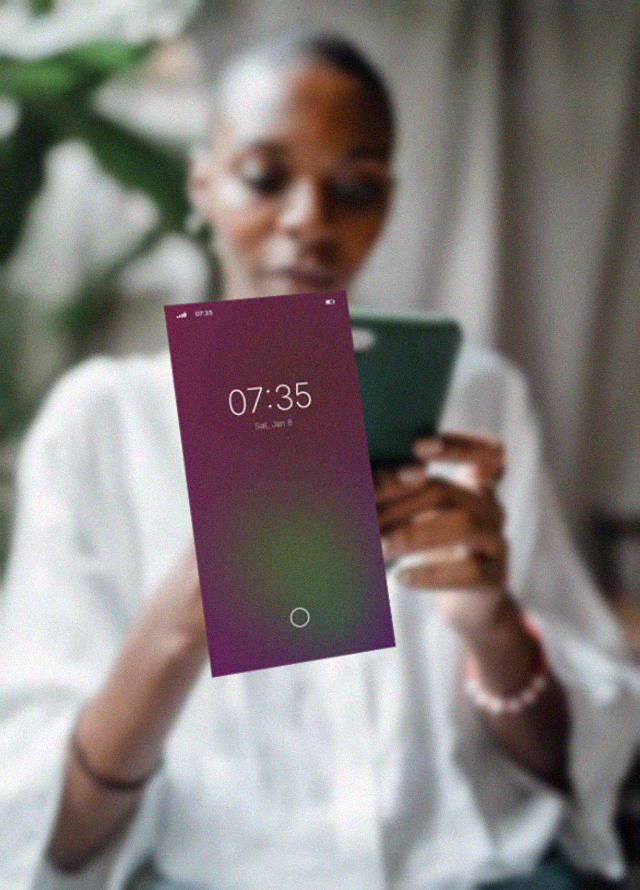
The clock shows h=7 m=35
